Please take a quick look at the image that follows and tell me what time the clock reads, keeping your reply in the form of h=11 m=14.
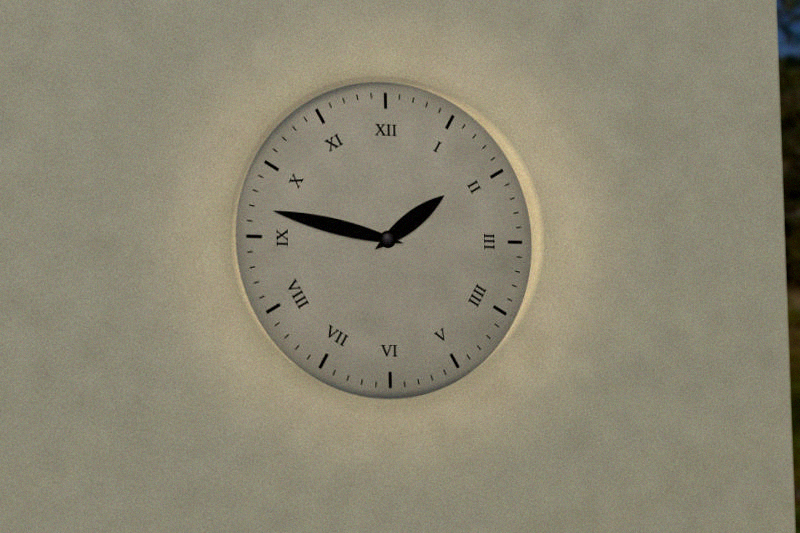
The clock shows h=1 m=47
